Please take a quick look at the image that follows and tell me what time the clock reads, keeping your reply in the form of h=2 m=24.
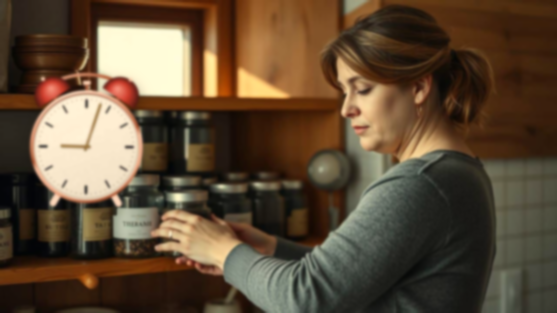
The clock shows h=9 m=3
